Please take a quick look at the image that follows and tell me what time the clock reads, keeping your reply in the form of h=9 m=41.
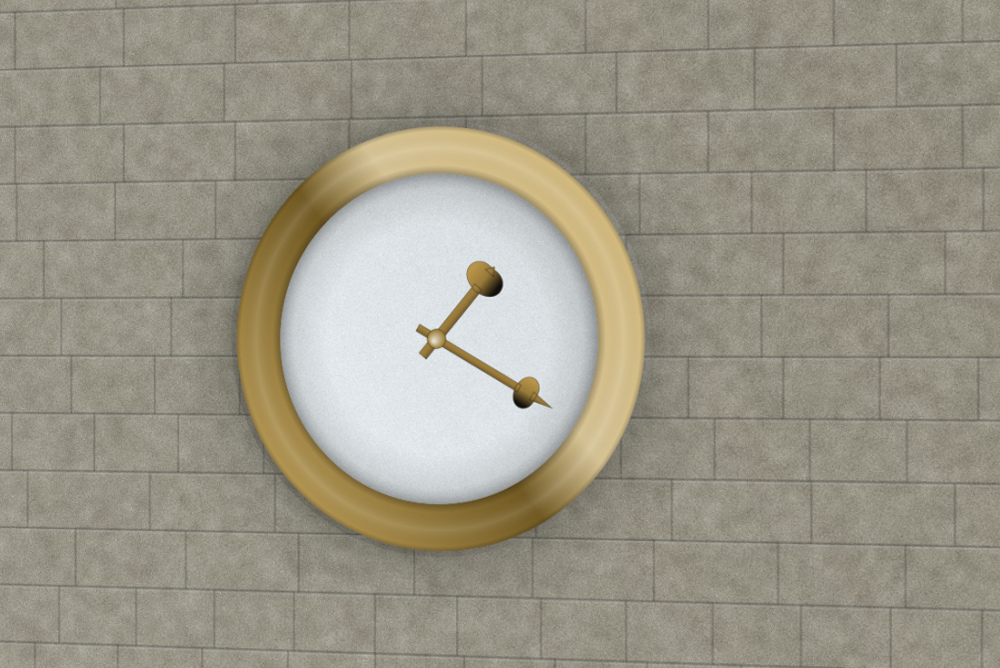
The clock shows h=1 m=20
